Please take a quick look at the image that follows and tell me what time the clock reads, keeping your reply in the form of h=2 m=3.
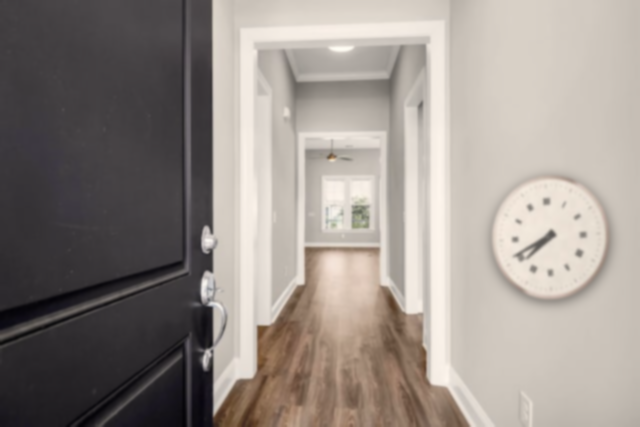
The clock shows h=7 m=41
